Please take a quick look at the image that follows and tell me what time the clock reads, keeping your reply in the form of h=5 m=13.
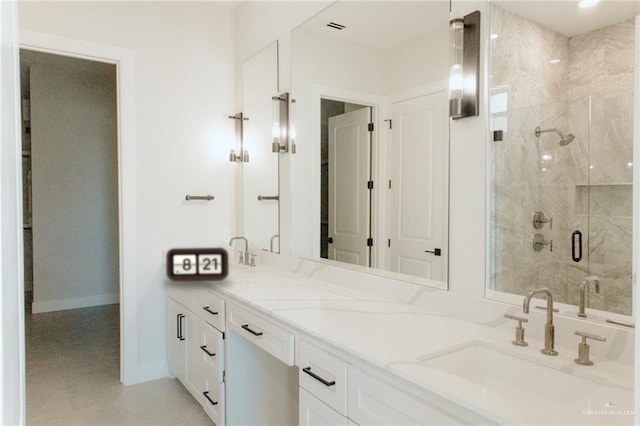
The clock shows h=8 m=21
